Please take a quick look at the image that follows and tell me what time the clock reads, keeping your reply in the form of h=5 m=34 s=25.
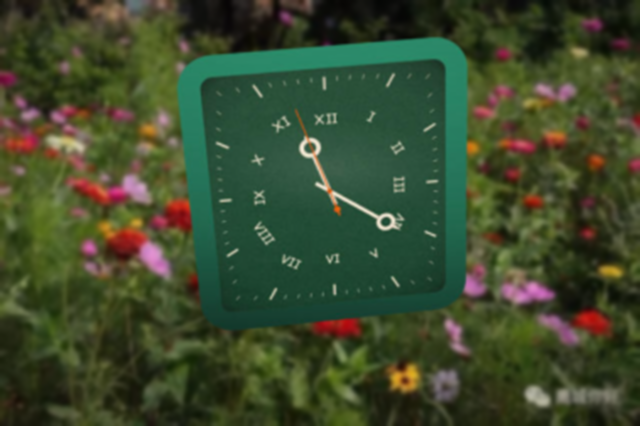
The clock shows h=11 m=20 s=57
